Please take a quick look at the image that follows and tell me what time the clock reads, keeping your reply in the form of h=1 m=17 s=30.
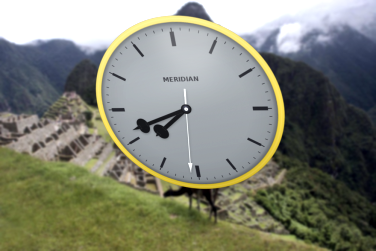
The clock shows h=7 m=41 s=31
